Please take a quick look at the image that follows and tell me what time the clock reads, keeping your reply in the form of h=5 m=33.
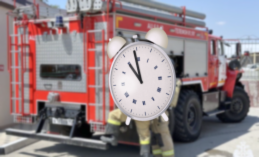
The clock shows h=10 m=59
